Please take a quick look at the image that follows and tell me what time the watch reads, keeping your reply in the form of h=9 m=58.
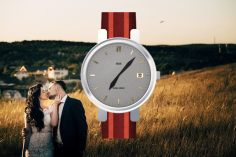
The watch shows h=7 m=7
